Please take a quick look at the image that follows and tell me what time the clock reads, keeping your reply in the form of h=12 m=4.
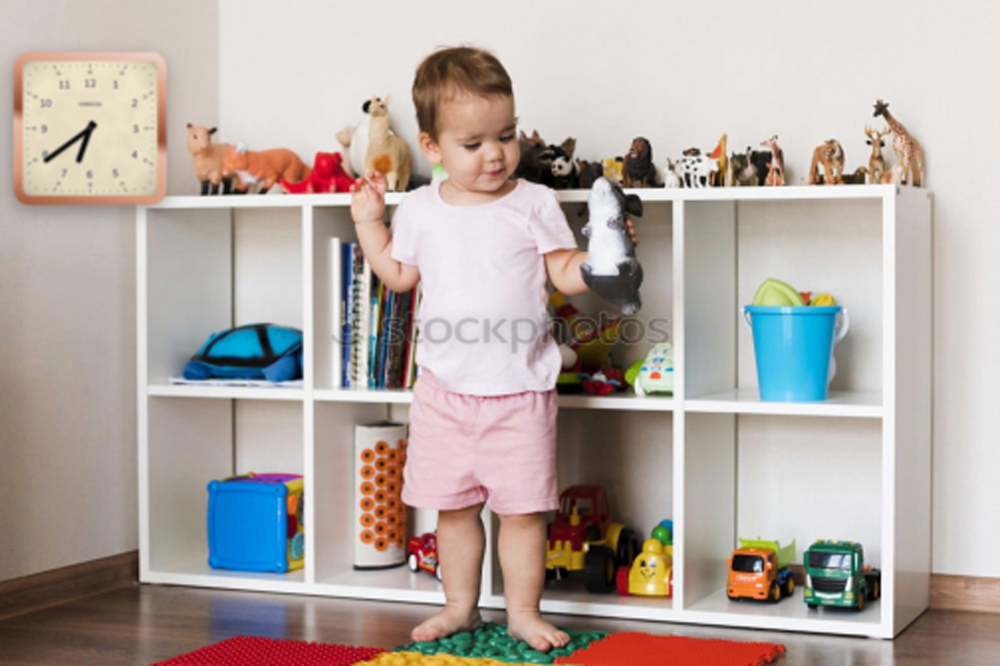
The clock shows h=6 m=39
